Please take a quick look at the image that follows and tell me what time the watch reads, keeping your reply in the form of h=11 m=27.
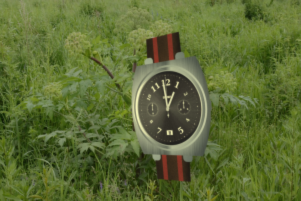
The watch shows h=12 m=59
